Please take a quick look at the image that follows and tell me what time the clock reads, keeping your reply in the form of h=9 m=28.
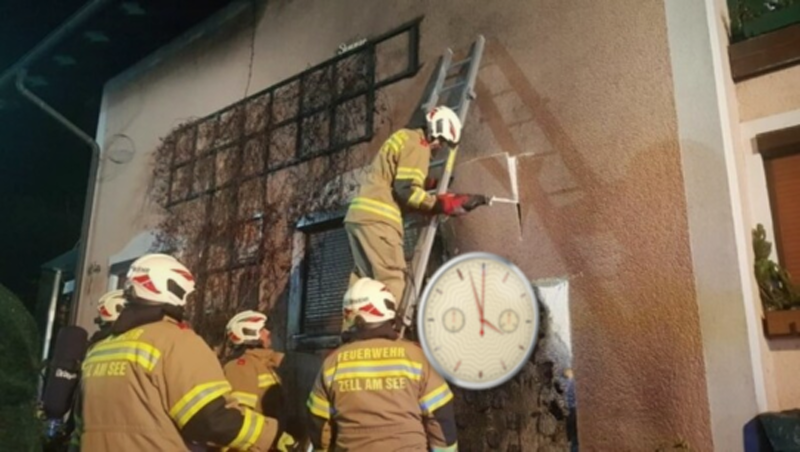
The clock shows h=3 m=57
